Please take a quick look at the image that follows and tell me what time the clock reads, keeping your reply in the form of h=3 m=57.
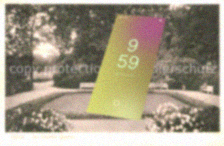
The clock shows h=9 m=59
